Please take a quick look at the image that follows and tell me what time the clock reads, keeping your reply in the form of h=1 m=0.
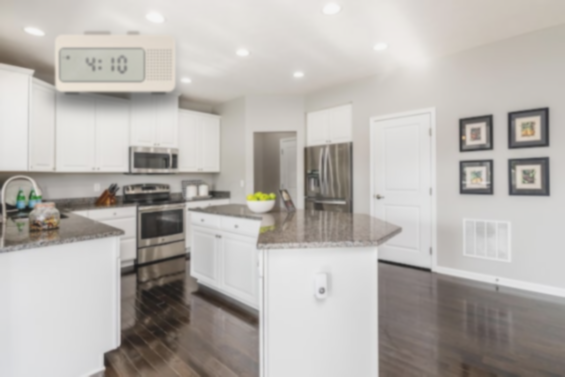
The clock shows h=4 m=10
